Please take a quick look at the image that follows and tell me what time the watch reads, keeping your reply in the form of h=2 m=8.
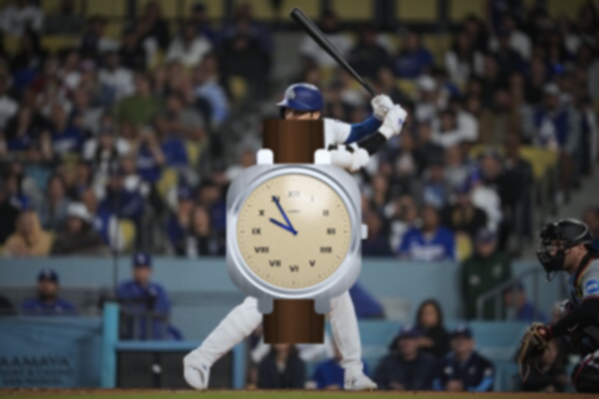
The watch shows h=9 m=55
